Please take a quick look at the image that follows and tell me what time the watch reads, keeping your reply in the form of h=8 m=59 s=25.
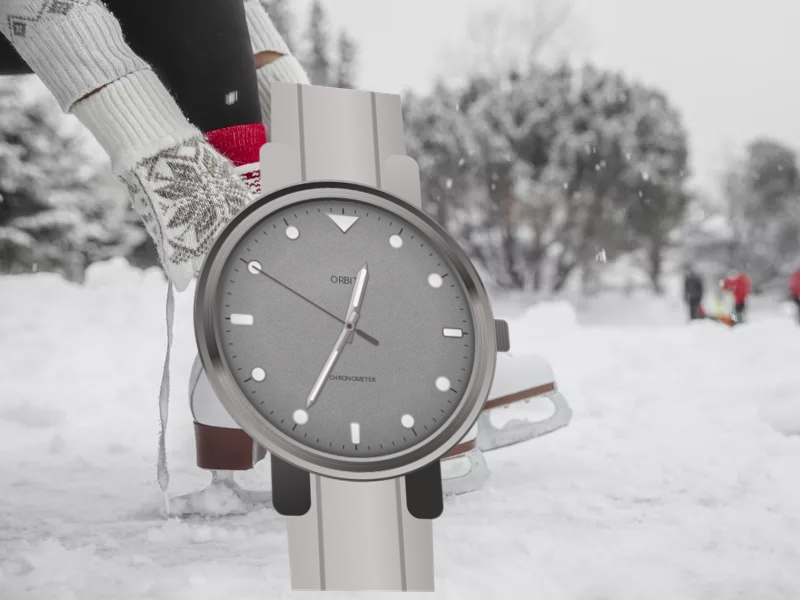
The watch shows h=12 m=34 s=50
